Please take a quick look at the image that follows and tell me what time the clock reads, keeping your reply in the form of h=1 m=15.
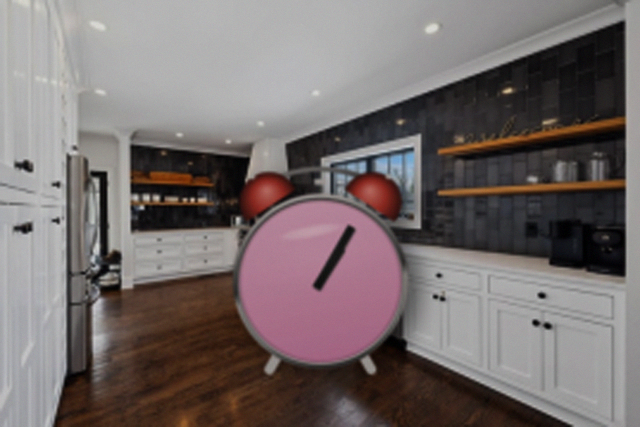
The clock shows h=1 m=5
